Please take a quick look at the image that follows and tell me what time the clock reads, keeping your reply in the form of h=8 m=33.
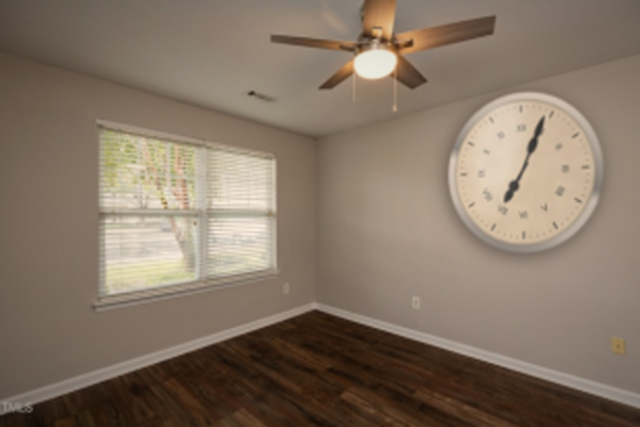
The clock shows h=7 m=4
